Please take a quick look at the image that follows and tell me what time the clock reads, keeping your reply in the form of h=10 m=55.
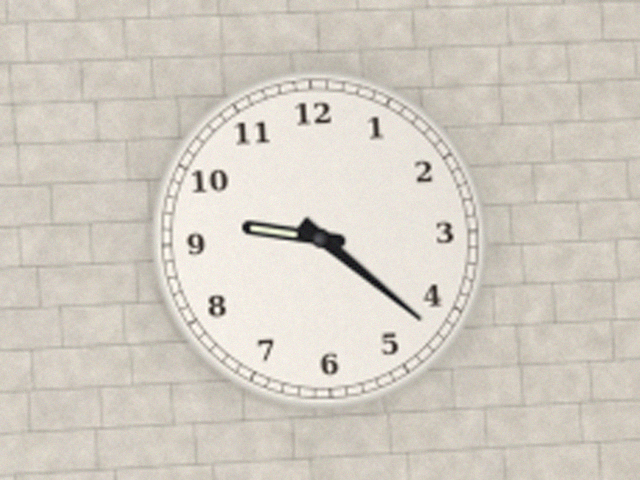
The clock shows h=9 m=22
